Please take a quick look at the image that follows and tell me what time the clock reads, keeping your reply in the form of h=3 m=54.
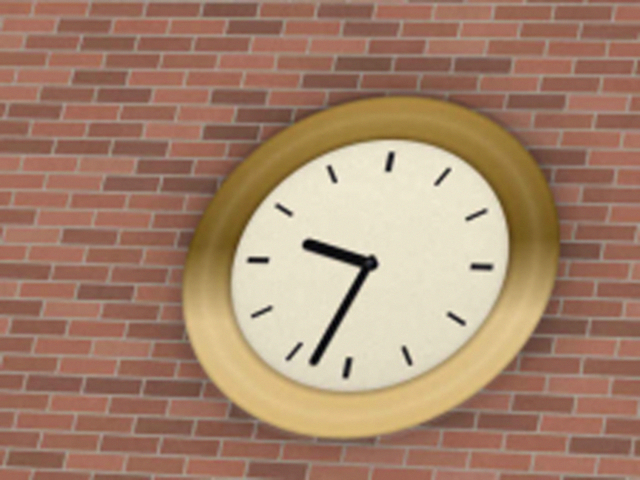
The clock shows h=9 m=33
